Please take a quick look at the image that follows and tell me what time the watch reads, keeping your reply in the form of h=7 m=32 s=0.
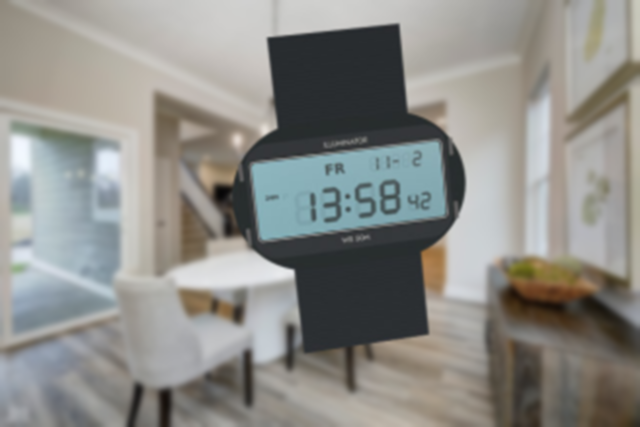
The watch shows h=13 m=58 s=42
